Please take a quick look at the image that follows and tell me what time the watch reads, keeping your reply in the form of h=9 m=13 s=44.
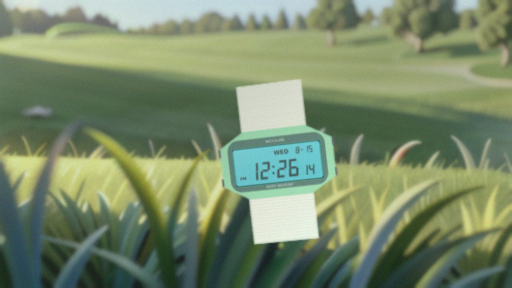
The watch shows h=12 m=26 s=14
